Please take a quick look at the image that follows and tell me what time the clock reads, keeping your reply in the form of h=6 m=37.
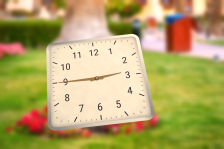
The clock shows h=2 m=45
